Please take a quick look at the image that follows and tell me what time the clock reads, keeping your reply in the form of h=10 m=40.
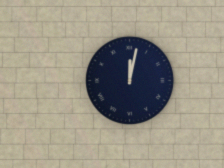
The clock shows h=12 m=2
